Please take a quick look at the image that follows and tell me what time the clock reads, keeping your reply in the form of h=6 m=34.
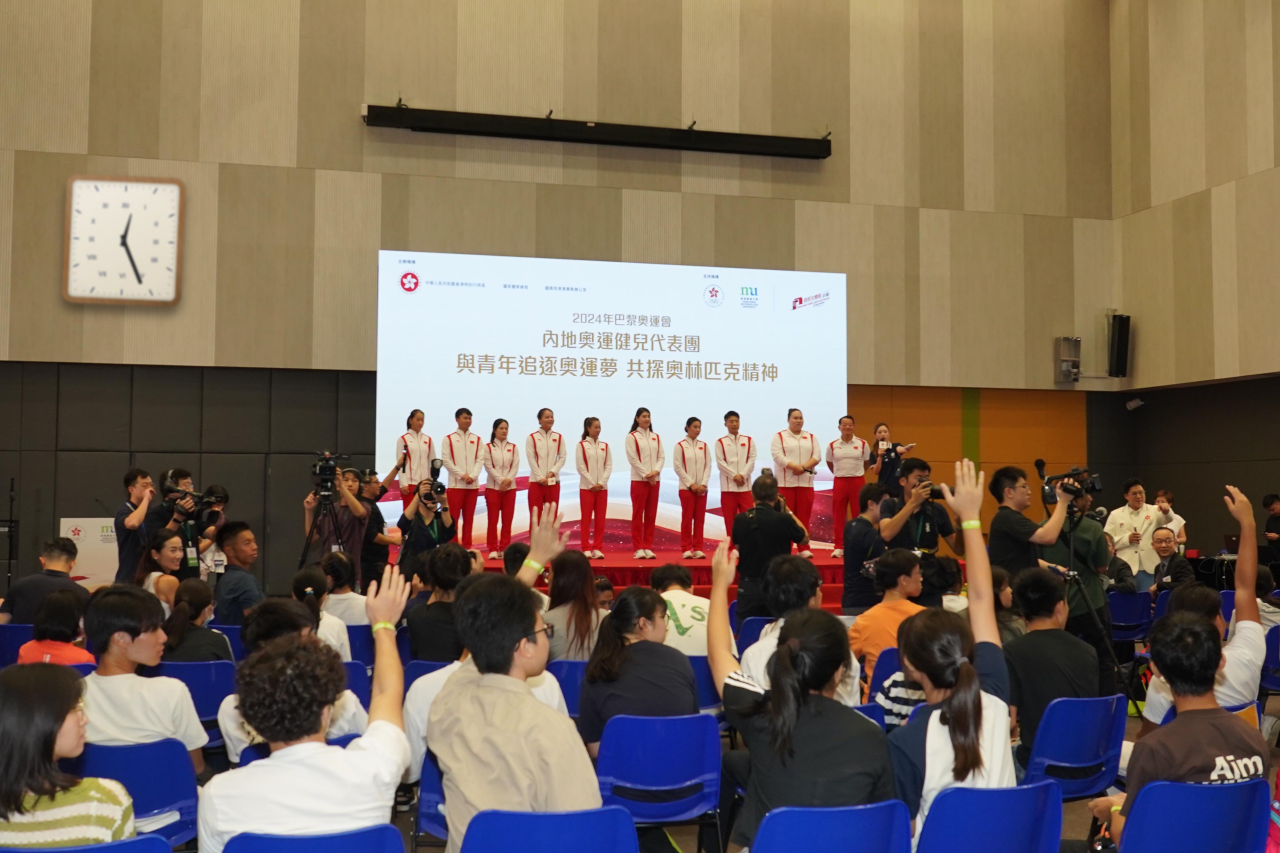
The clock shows h=12 m=26
